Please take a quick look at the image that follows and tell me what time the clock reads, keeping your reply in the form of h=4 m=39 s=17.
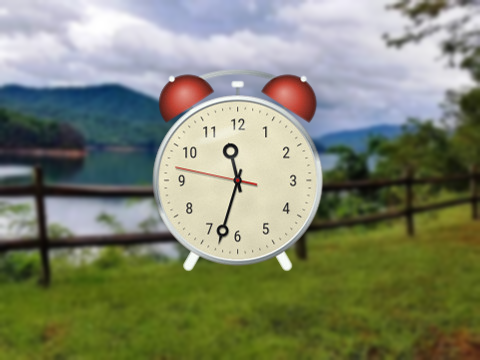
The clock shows h=11 m=32 s=47
